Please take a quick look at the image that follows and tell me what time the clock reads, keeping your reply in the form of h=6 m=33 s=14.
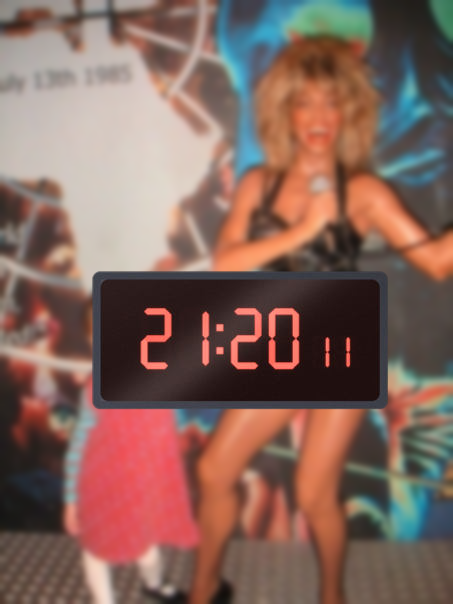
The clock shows h=21 m=20 s=11
